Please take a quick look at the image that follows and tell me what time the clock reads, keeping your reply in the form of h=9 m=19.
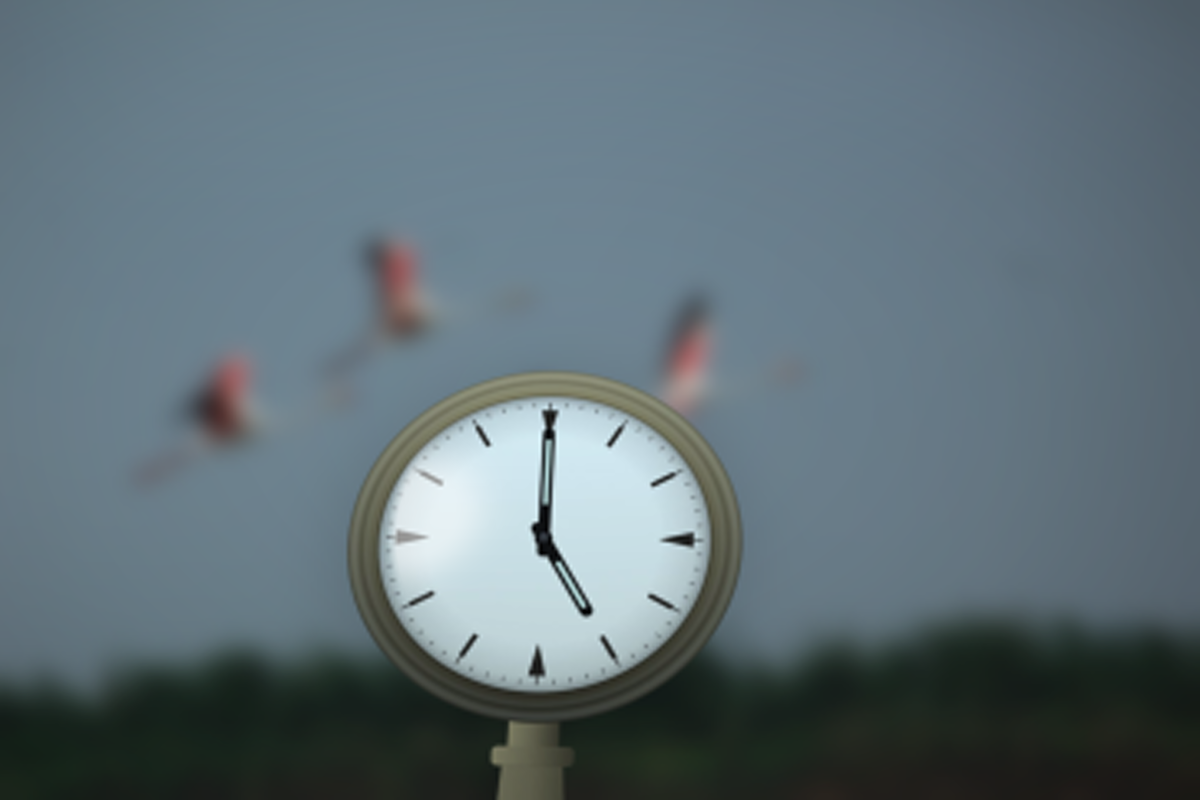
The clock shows h=5 m=0
